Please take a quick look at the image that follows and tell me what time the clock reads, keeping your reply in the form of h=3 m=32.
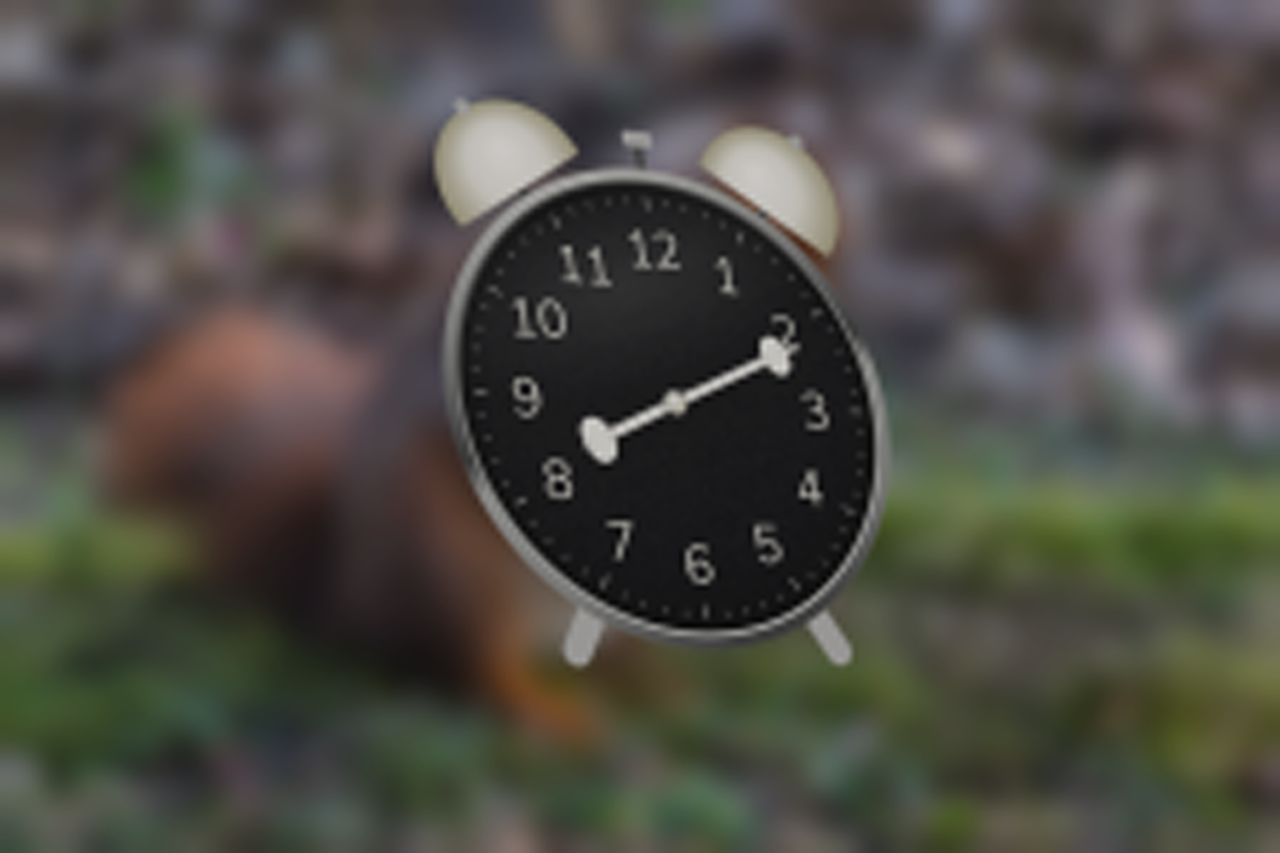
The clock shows h=8 m=11
